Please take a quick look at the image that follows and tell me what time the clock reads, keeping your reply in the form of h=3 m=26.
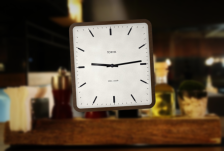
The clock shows h=9 m=14
